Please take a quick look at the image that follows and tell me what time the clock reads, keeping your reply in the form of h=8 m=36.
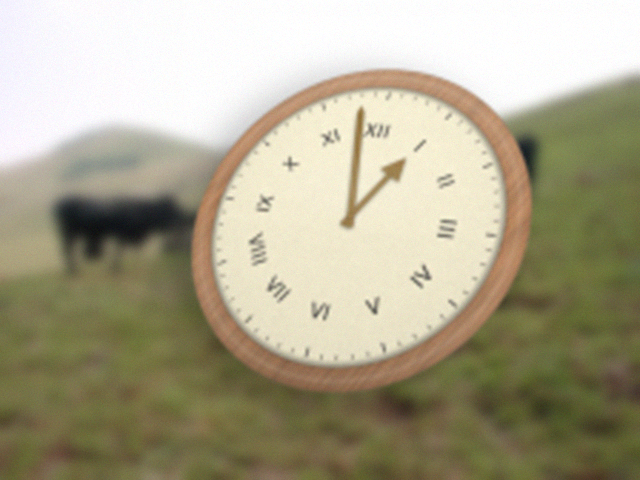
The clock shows h=12 m=58
